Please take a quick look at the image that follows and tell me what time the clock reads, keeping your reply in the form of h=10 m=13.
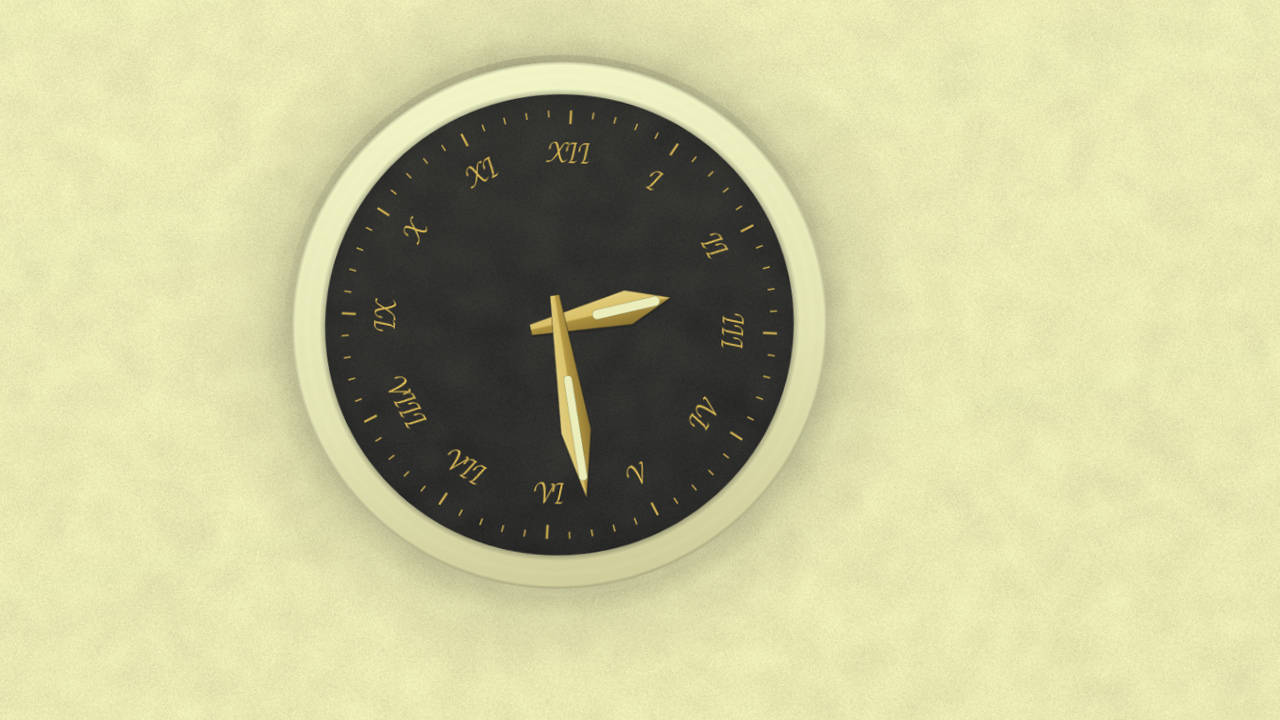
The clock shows h=2 m=28
